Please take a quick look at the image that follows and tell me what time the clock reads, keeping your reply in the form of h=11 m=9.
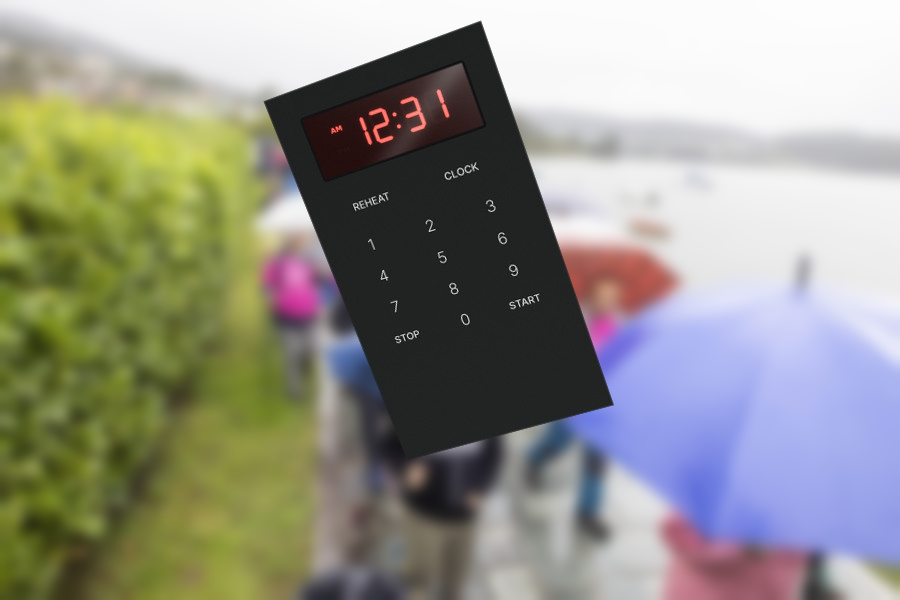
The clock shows h=12 m=31
